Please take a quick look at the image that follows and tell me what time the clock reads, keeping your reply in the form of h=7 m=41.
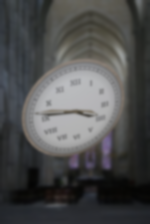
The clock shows h=3 m=47
